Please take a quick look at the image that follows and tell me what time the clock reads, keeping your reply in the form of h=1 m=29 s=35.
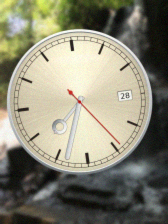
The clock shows h=7 m=33 s=24
